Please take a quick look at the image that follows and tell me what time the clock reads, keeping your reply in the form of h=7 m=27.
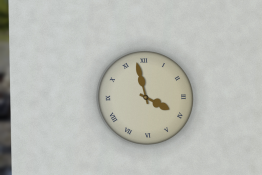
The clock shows h=3 m=58
